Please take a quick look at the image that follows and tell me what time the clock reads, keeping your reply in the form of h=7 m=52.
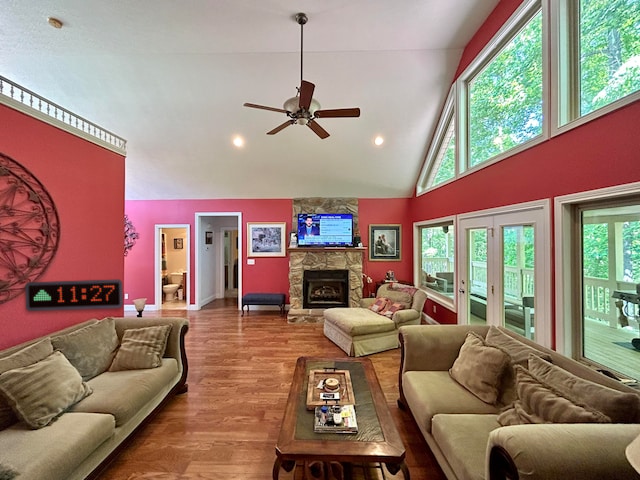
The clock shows h=11 m=27
